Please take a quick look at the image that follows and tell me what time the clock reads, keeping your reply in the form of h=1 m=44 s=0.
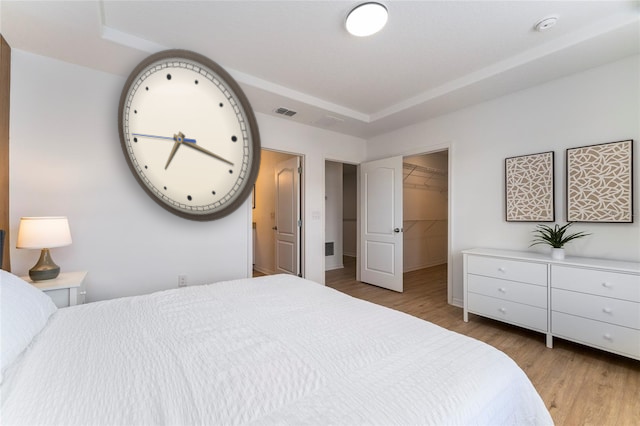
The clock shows h=7 m=18 s=46
